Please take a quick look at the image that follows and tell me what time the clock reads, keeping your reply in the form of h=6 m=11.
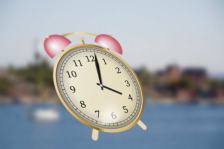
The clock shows h=4 m=2
